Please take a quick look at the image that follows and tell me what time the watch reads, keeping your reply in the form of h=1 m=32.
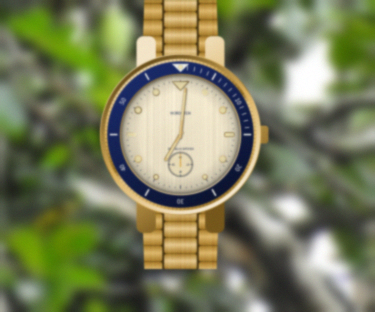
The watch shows h=7 m=1
